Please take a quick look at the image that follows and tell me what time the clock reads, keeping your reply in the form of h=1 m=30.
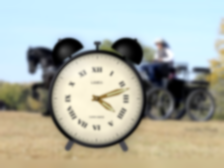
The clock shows h=4 m=12
